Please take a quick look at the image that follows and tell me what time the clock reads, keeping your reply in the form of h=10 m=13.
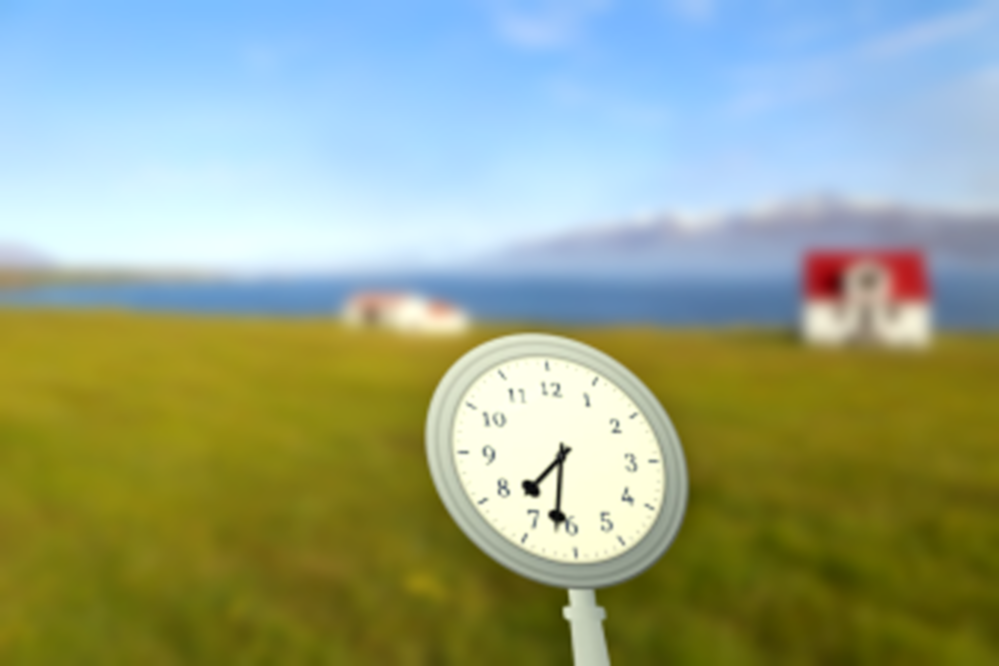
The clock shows h=7 m=32
